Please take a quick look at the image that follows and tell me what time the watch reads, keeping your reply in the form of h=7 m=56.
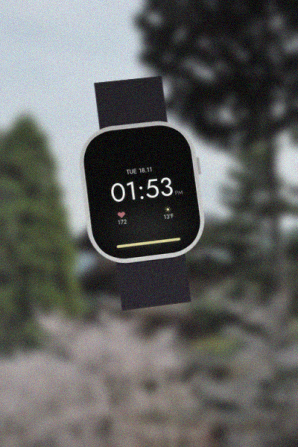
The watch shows h=1 m=53
